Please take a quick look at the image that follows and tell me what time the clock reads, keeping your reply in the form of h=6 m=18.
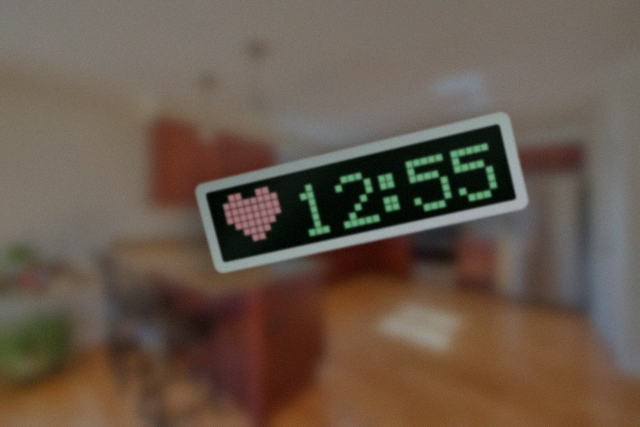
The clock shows h=12 m=55
